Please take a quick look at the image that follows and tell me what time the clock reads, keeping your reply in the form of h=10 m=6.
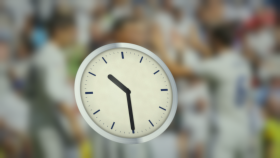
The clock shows h=10 m=30
